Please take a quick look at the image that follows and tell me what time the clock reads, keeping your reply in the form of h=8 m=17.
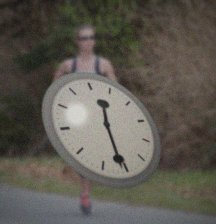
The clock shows h=12 m=31
